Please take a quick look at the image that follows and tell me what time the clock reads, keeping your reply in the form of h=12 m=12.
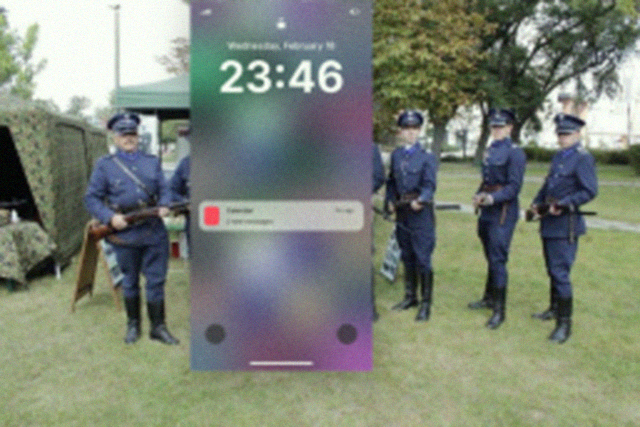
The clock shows h=23 m=46
